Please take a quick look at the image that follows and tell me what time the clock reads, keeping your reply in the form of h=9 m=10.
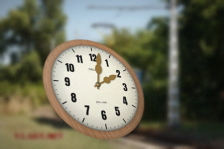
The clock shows h=2 m=2
